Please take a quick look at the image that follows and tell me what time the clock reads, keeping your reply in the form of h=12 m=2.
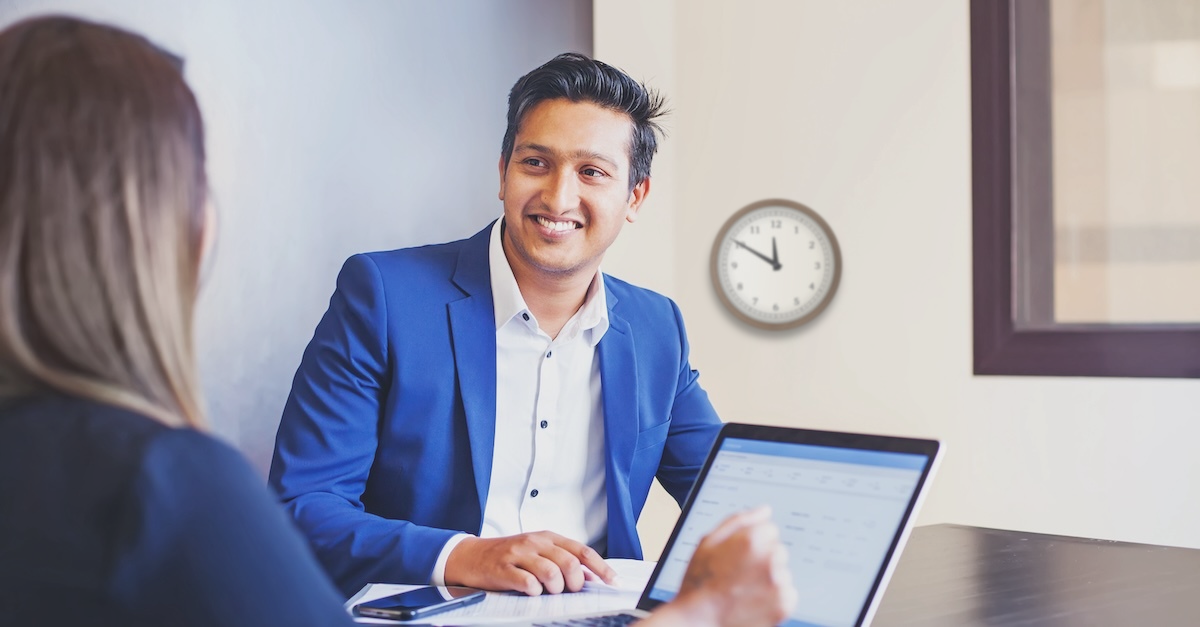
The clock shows h=11 m=50
